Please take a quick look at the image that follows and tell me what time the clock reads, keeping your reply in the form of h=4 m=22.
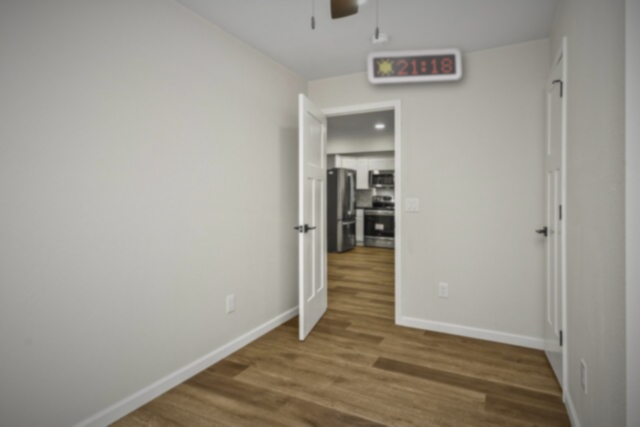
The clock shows h=21 m=18
